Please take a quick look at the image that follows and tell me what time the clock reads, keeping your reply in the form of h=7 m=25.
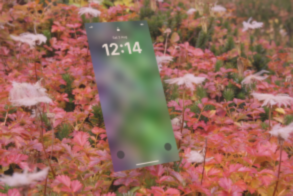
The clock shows h=12 m=14
